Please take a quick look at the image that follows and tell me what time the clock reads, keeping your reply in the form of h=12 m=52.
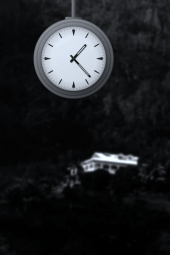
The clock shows h=1 m=23
